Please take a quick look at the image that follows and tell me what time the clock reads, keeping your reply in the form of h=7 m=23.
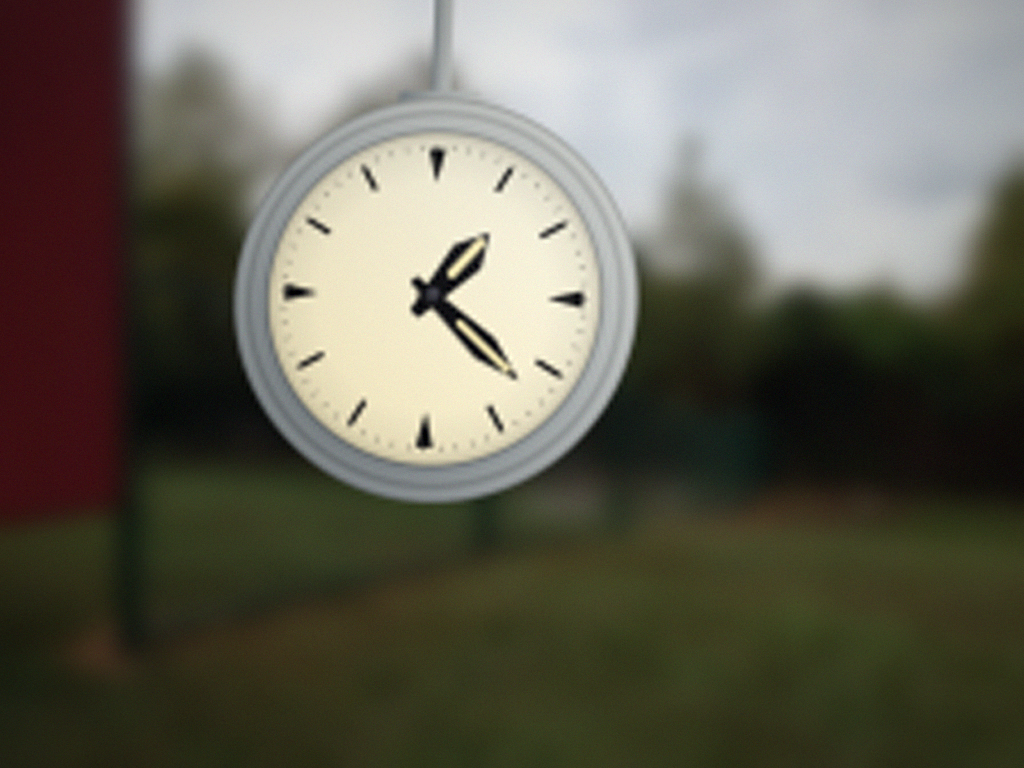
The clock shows h=1 m=22
